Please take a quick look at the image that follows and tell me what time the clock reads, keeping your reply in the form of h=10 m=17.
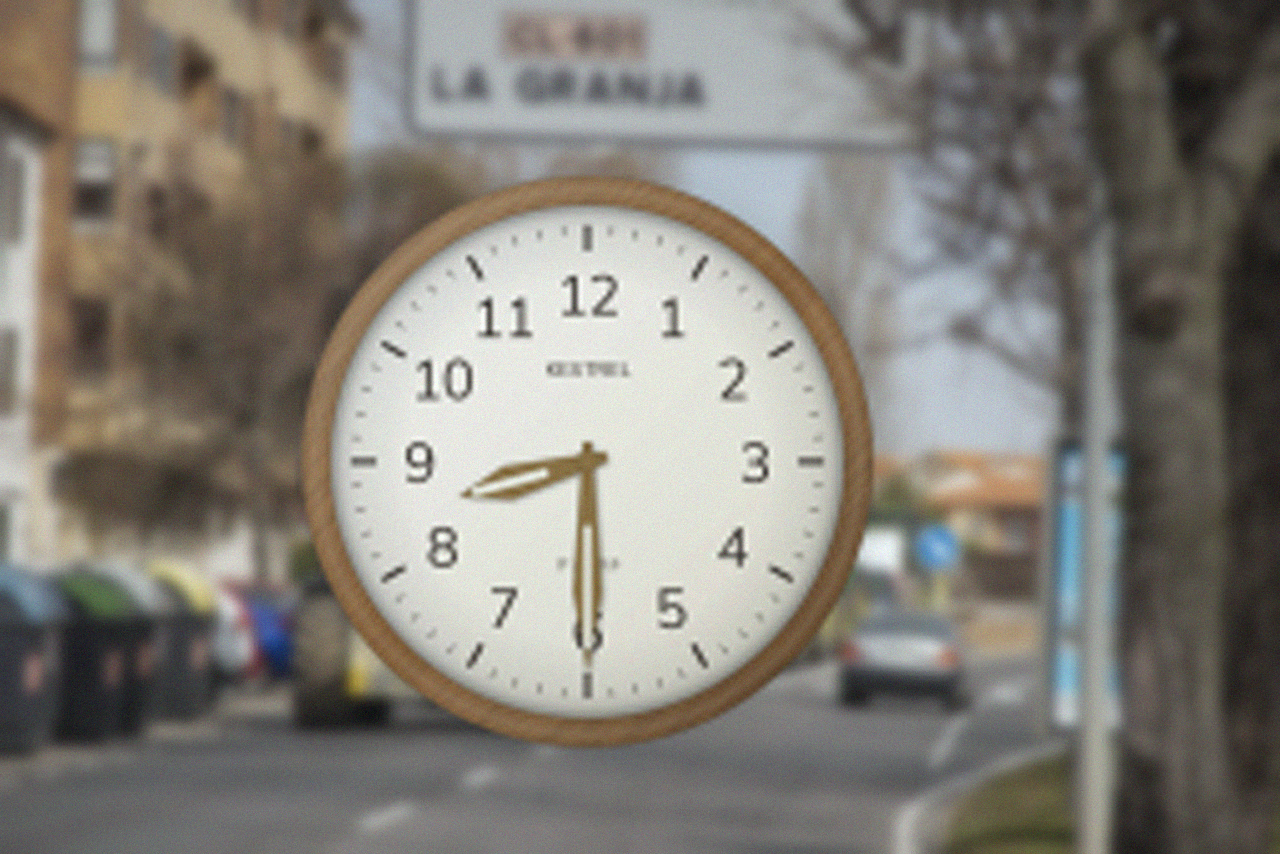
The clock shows h=8 m=30
